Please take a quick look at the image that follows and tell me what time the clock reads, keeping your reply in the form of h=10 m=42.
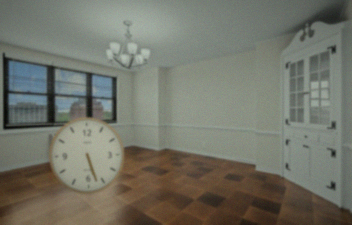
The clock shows h=5 m=27
